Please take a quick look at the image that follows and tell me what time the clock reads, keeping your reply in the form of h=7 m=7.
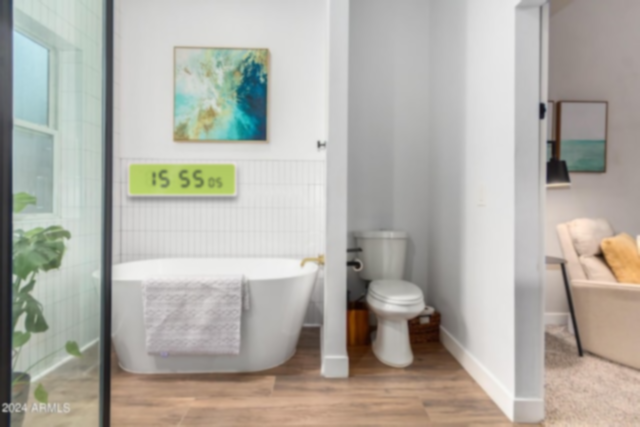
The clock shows h=15 m=55
